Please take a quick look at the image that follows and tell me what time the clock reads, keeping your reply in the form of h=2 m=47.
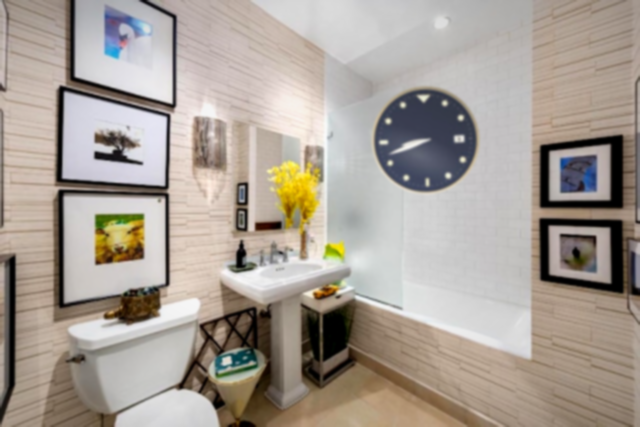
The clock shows h=8 m=42
